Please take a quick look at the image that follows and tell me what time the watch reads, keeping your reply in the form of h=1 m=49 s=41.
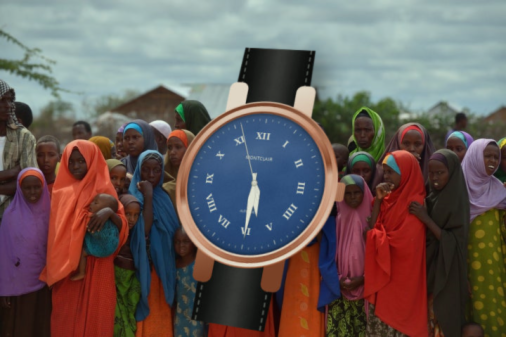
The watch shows h=5 m=29 s=56
